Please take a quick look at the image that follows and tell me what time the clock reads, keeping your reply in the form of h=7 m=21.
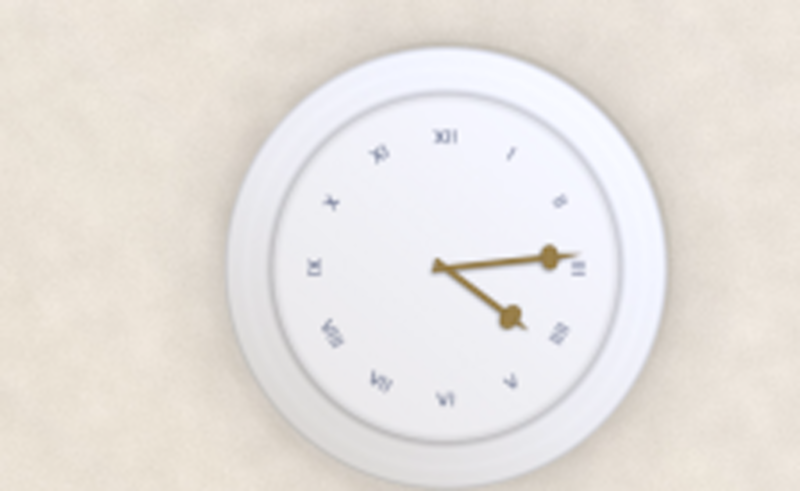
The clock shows h=4 m=14
